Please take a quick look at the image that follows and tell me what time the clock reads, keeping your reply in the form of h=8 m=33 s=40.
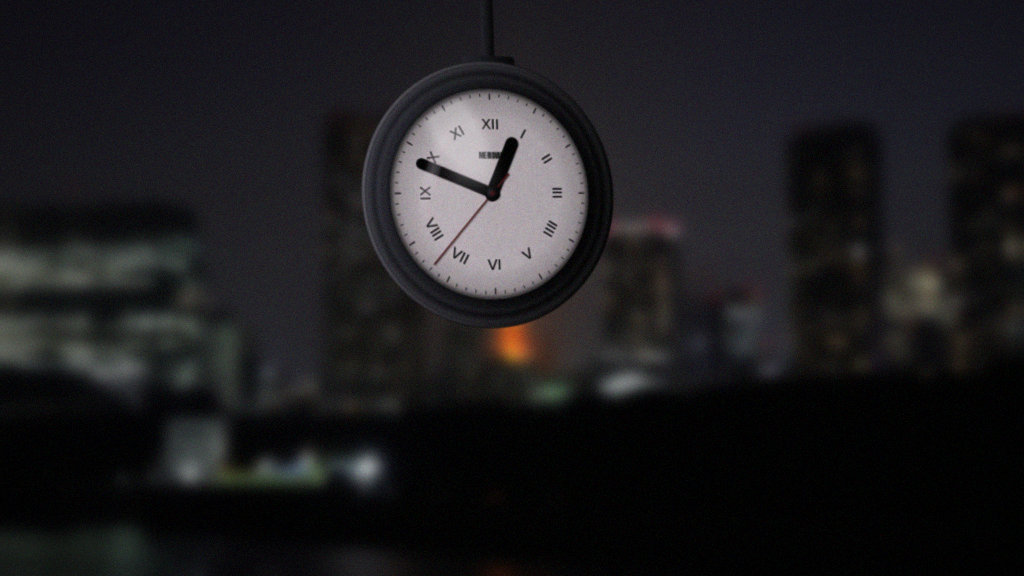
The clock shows h=12 m=48 s=37
